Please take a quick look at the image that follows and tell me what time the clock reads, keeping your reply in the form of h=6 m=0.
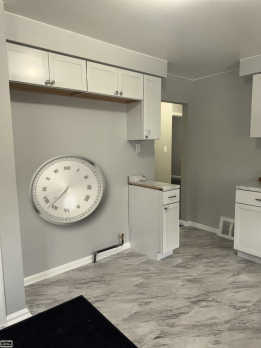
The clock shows h=7 m=37
